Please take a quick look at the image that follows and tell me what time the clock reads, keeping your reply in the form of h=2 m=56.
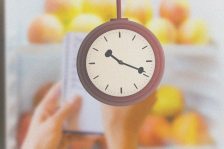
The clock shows h=10 m=19
